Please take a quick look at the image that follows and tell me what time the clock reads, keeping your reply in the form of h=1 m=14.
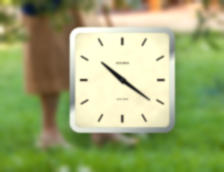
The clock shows h=10 m=21
